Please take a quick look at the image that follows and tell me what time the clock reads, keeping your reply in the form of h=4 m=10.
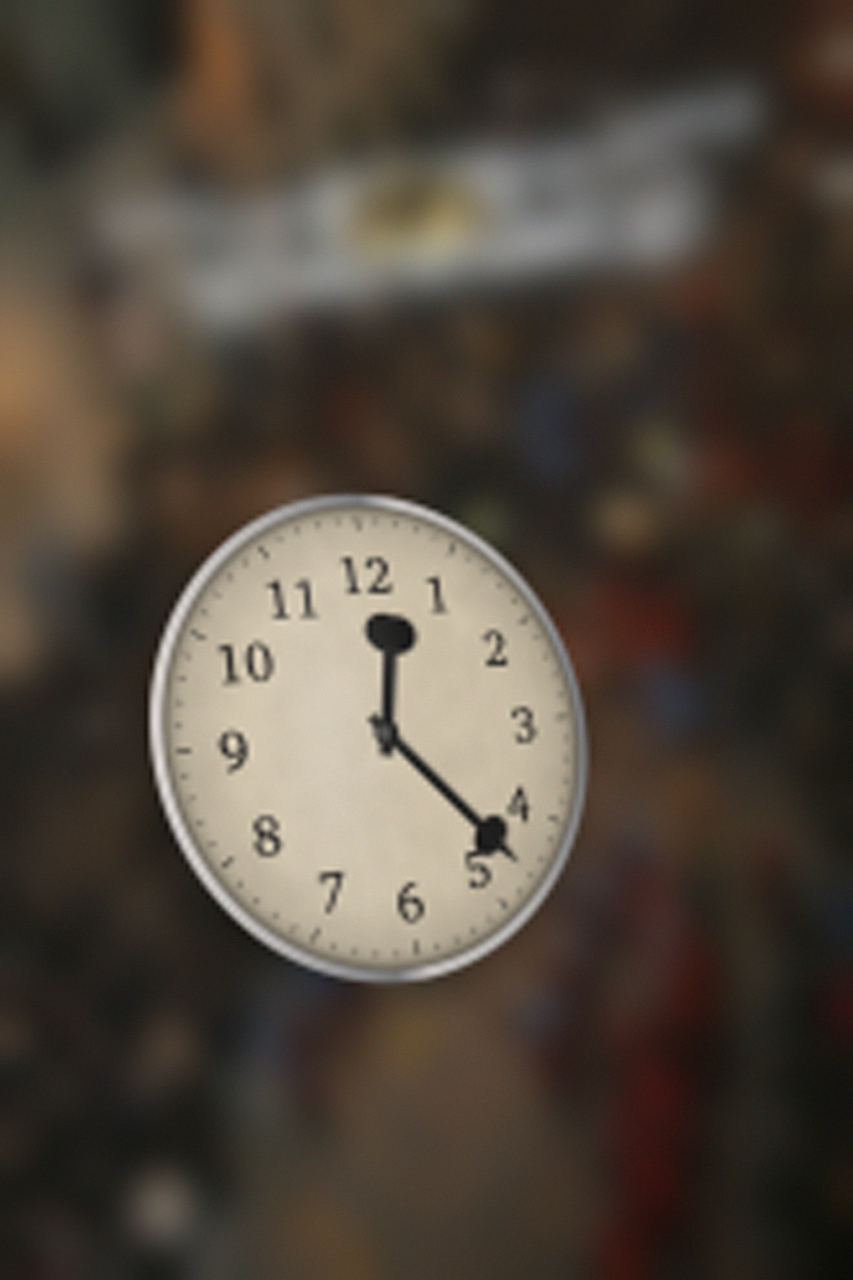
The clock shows h=12 m=23
